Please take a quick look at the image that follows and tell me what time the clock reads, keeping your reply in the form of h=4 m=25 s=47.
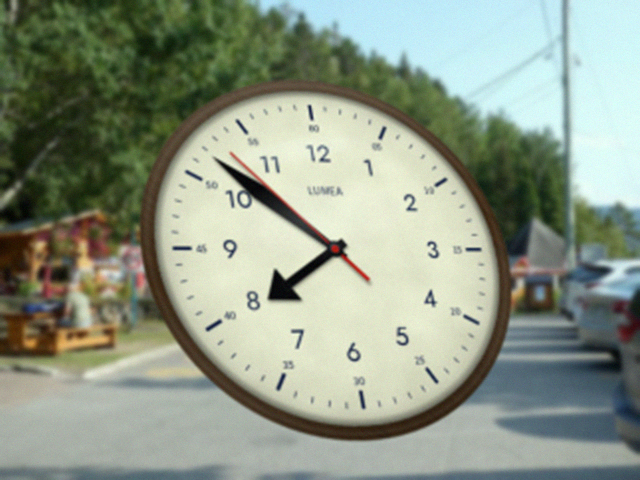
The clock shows h=7 m=51 s=53
